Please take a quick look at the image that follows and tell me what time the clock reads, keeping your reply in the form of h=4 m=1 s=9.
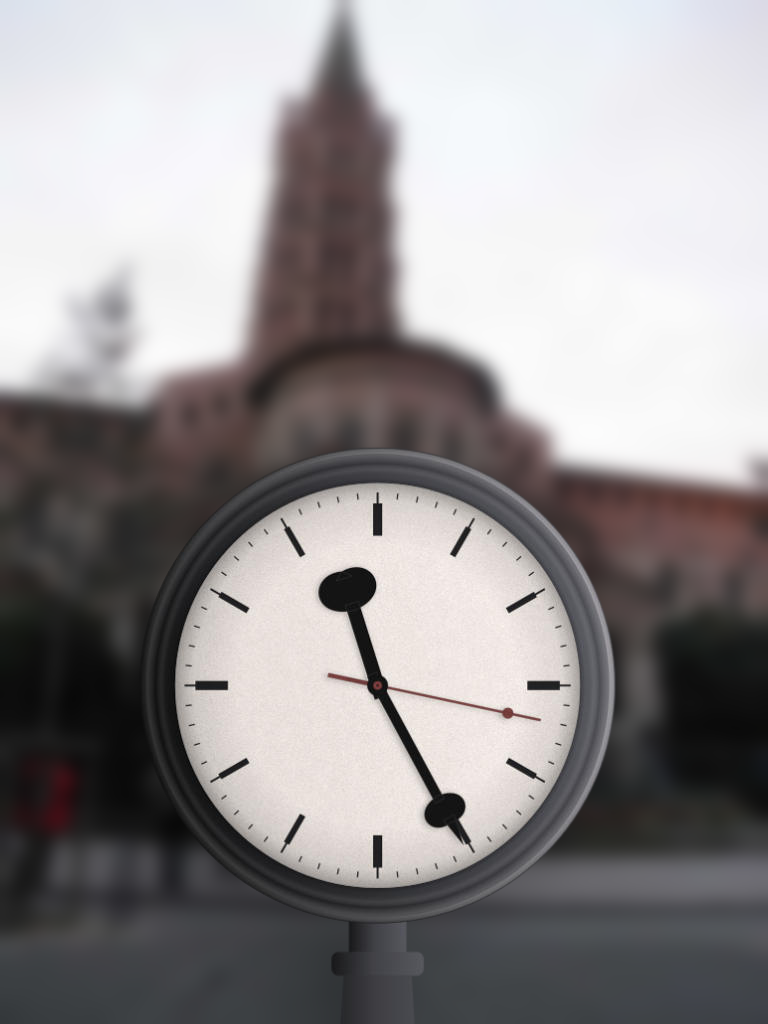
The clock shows h=11 m=25 s=17
